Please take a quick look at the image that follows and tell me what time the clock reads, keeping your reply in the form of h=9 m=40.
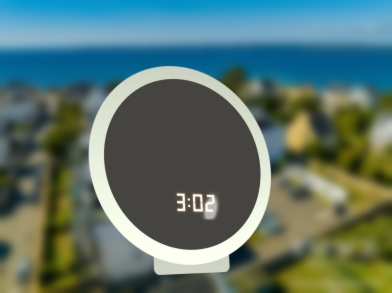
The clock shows h=3 m=2
